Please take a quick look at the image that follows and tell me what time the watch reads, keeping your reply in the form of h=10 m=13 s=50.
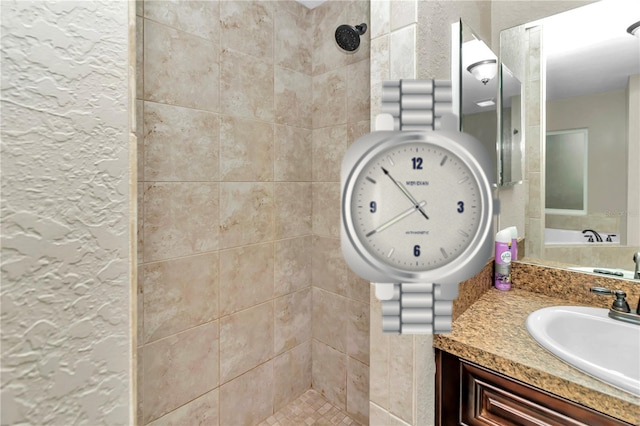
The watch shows h=10 m=39 s=53
